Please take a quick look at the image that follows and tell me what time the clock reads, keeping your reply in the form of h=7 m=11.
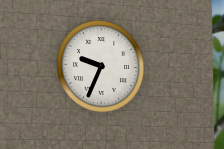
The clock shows h=9 m=34
